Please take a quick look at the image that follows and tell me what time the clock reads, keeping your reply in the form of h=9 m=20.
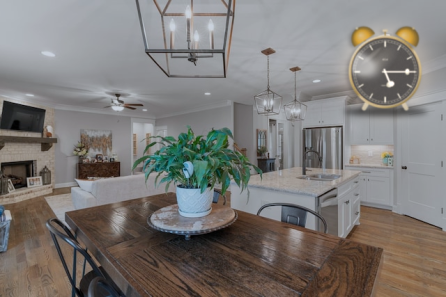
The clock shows h=5 m=15
